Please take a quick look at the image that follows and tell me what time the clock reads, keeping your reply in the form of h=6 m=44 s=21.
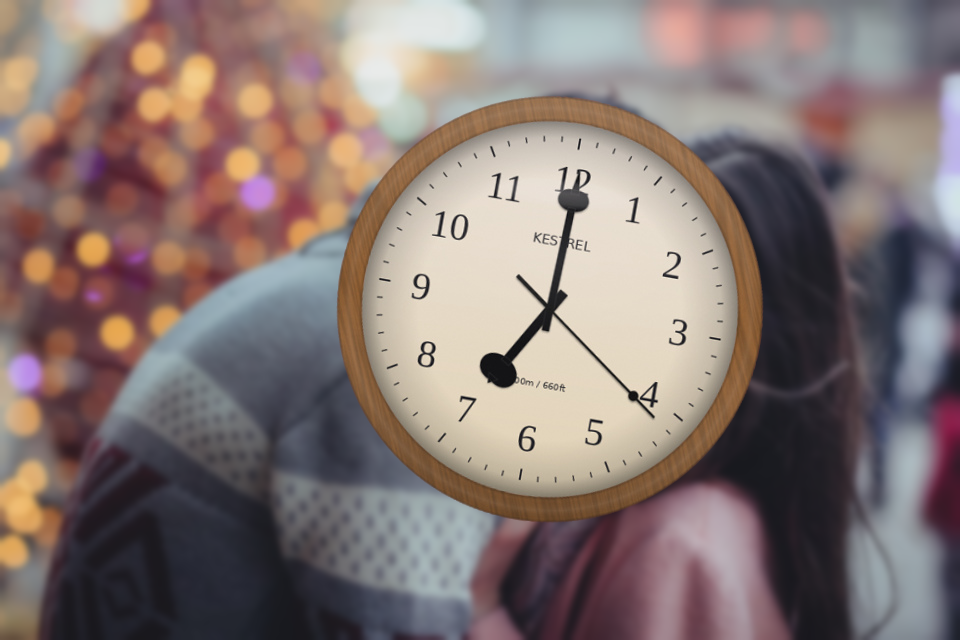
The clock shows h=7 m=0 s=21
